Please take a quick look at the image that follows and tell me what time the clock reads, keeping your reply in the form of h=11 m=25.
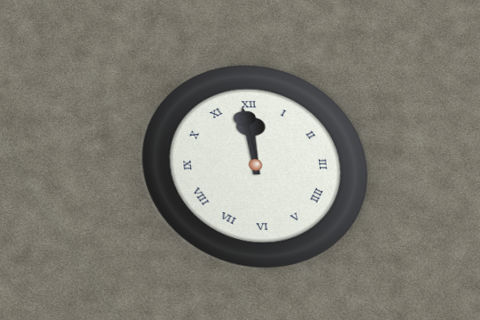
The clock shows h=11 m=59
